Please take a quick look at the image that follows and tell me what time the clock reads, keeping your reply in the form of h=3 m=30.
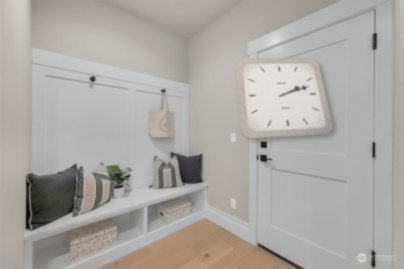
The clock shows h=2 m=12
